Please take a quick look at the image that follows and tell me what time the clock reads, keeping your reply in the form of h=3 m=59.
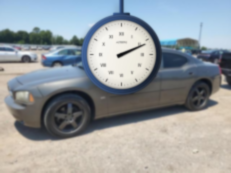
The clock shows h=2 m=11
